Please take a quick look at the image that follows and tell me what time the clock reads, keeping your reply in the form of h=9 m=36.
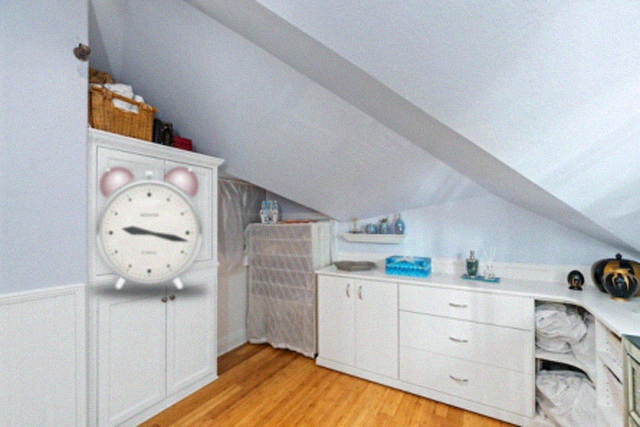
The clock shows h=9 m=17
